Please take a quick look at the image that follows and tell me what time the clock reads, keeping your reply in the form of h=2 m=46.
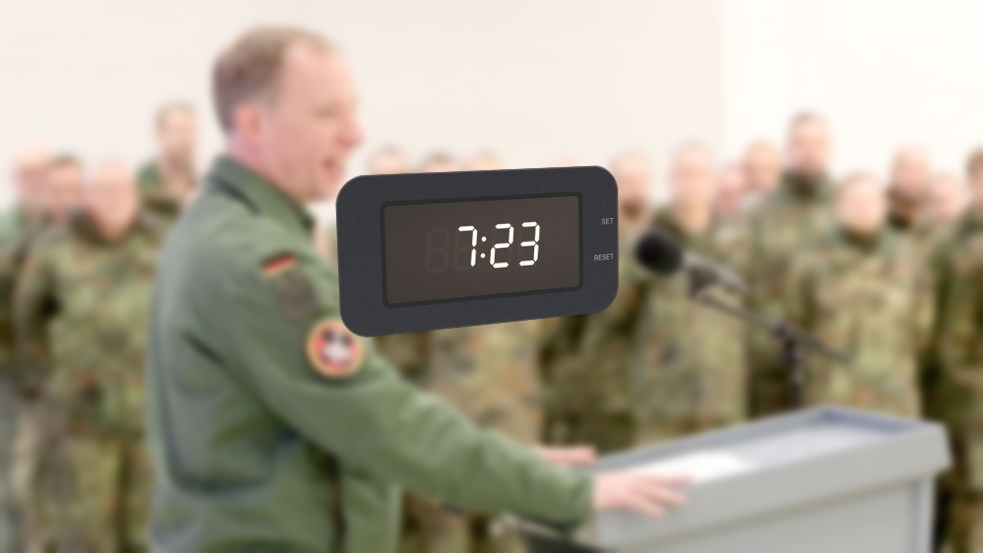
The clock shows h=7 m=23
